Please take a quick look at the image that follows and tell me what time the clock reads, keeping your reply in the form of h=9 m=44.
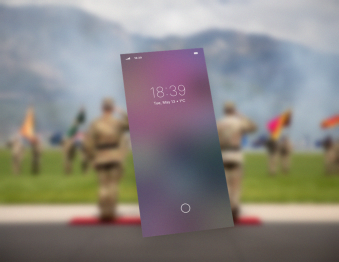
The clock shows h=18 m=39
